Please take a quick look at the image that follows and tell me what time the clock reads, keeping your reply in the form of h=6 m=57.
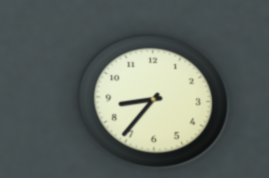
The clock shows h=8 m=36
